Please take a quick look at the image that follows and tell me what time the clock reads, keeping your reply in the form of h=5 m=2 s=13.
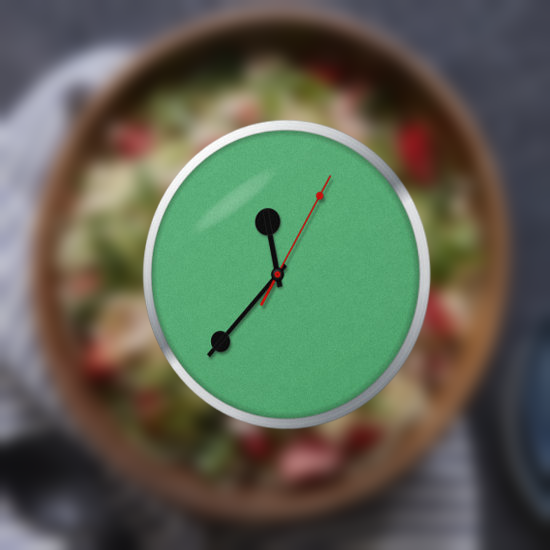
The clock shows h=11 m=37 s=5
